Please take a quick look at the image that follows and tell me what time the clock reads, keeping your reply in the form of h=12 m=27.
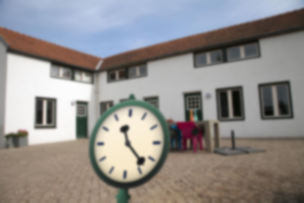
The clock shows h=11 m=23
